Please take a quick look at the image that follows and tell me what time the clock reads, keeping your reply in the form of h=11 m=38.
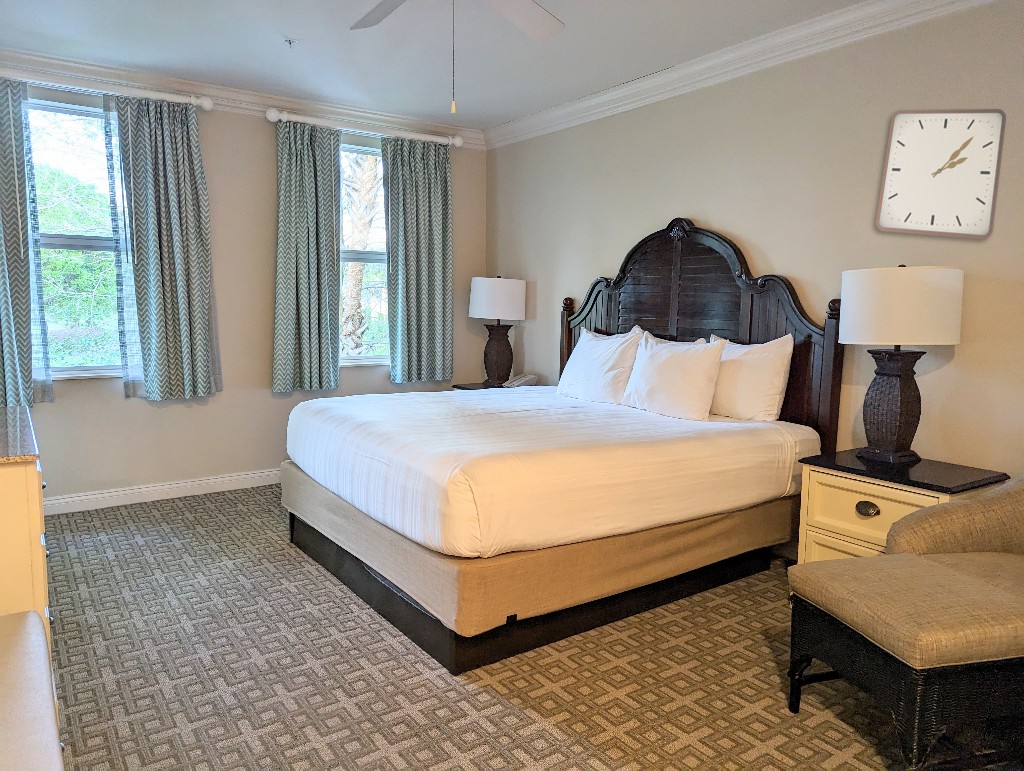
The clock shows h=2 m=7
